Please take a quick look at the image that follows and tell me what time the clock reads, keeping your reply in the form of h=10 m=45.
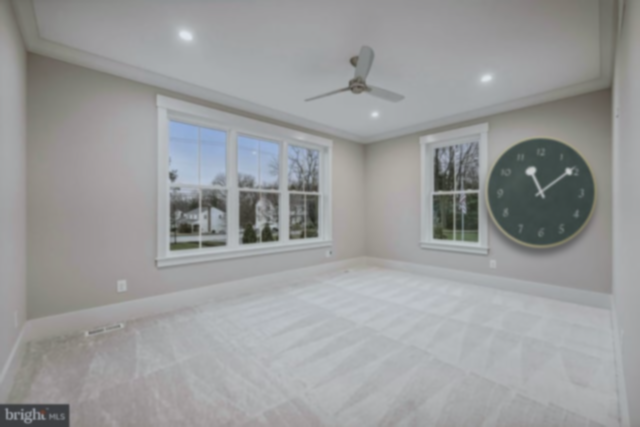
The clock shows h=11 m=9
